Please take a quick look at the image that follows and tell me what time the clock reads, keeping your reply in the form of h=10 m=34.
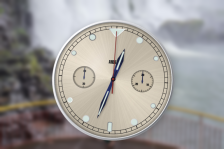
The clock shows h=12 m=33
